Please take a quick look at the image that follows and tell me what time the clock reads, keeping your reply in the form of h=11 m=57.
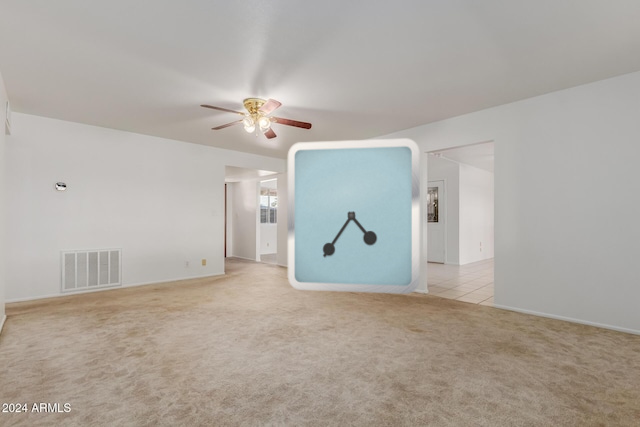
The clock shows h=4 m=36
